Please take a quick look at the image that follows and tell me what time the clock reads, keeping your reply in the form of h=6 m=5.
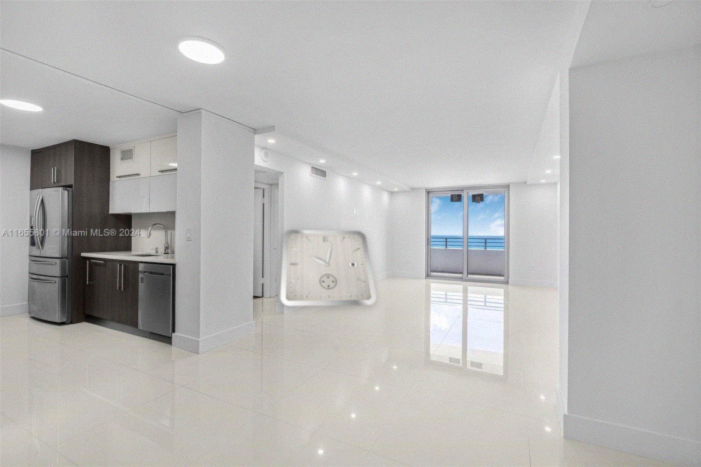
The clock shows h=10 m=2
